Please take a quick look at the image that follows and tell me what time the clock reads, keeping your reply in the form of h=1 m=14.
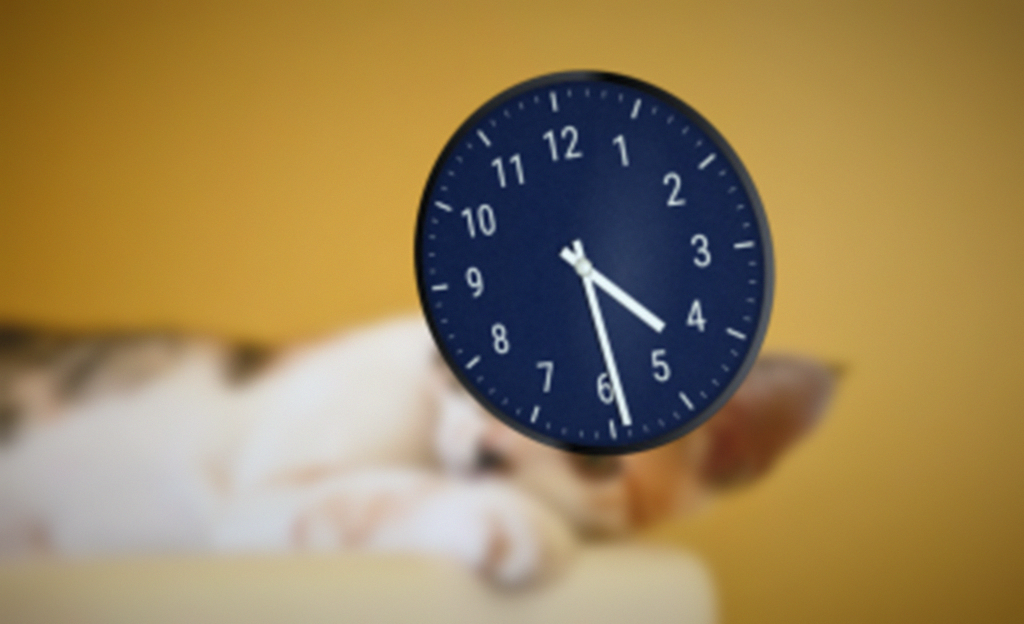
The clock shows h=4 m=29
